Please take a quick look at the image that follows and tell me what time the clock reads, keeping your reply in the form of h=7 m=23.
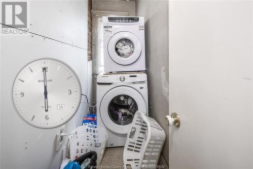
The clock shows h=6 m=0
